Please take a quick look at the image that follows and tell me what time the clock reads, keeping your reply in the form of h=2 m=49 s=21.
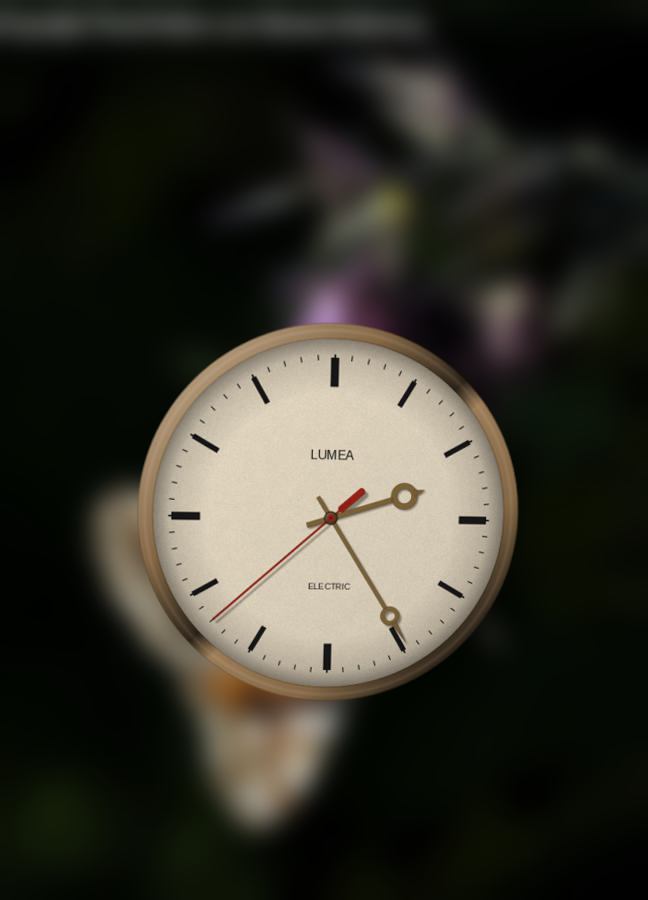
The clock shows h=2 m=24 s=38
